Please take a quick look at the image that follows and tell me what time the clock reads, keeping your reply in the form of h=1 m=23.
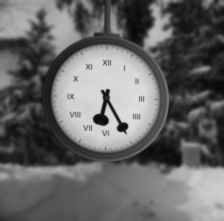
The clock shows h=6 m=25
